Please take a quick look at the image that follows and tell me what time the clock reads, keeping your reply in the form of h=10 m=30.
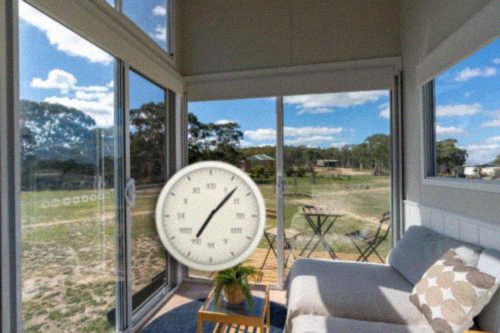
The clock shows h=7 m=7
